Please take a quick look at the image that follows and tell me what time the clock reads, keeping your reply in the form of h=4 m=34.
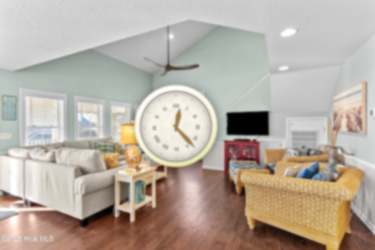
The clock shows h=12 m=23
